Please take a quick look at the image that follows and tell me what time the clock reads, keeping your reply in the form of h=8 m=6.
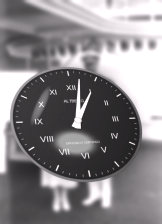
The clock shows h=1 m=2
